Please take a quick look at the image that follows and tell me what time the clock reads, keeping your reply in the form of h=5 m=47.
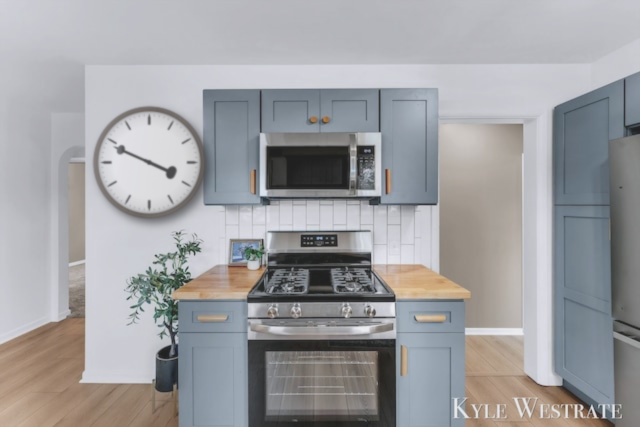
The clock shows h=3 m=49
